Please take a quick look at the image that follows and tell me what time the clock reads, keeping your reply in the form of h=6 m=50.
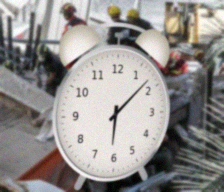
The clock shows h=6 m=8
